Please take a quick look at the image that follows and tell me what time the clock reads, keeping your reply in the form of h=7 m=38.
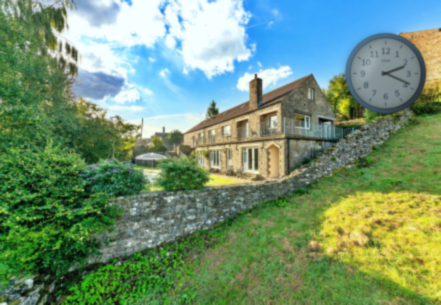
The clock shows h=2 m=19
